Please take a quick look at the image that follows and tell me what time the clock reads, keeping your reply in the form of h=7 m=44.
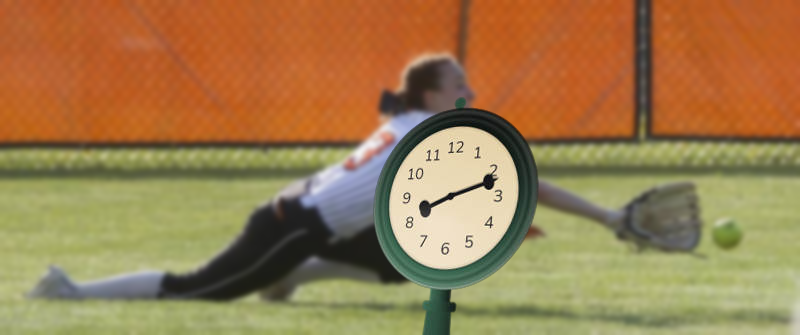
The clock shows h=8 m=12
